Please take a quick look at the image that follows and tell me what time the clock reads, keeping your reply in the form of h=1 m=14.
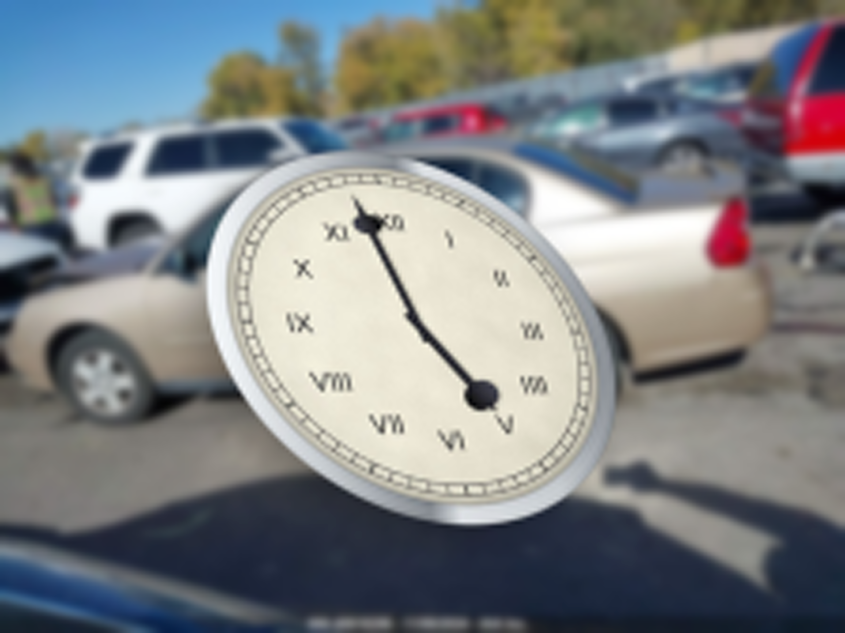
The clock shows h=4 m=58
